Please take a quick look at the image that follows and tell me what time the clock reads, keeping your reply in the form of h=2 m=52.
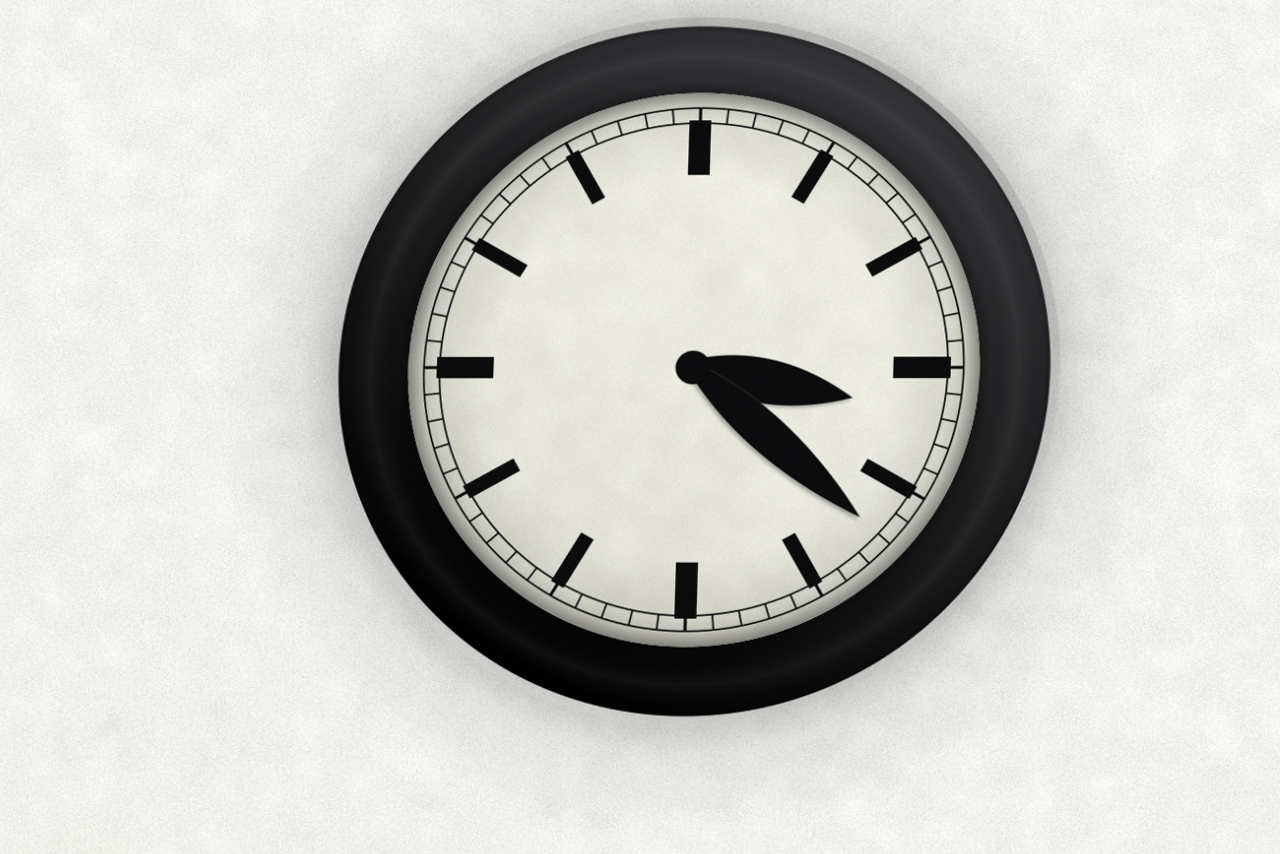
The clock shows h=3 m=22
